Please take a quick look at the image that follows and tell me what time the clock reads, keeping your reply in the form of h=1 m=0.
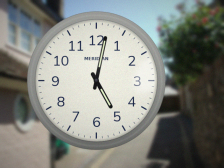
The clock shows h=5 m=2
